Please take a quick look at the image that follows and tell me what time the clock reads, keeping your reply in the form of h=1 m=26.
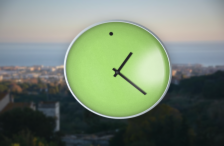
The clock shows h=1 m=23
